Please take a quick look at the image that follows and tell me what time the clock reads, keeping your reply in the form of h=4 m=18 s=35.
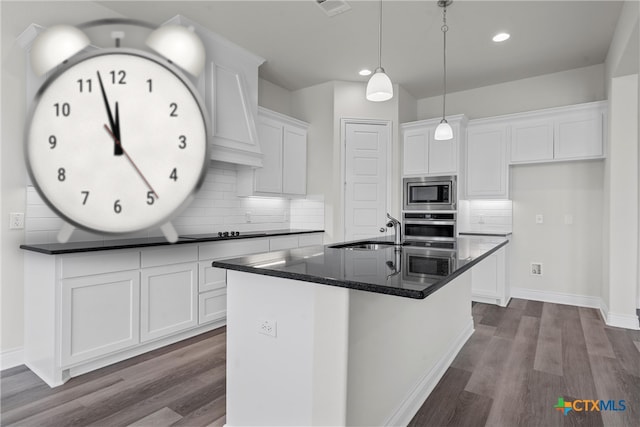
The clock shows h=11 m=57 s=24
